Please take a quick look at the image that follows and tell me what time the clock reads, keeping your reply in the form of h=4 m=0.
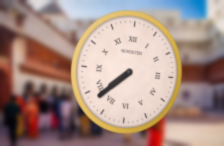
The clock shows h=7 m=38
